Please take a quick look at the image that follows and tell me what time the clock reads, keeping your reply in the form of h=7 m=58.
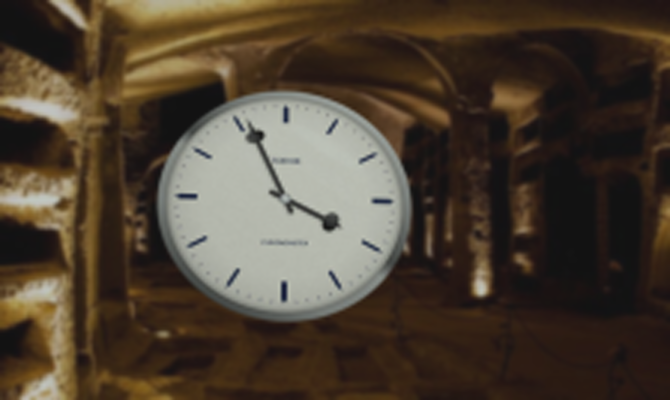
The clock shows h=3 m=56
